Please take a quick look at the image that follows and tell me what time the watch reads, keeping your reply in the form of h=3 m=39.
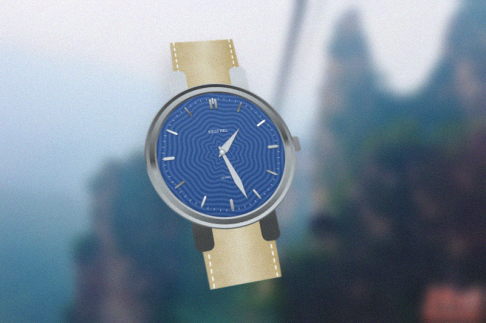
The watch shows h=1 m=27
